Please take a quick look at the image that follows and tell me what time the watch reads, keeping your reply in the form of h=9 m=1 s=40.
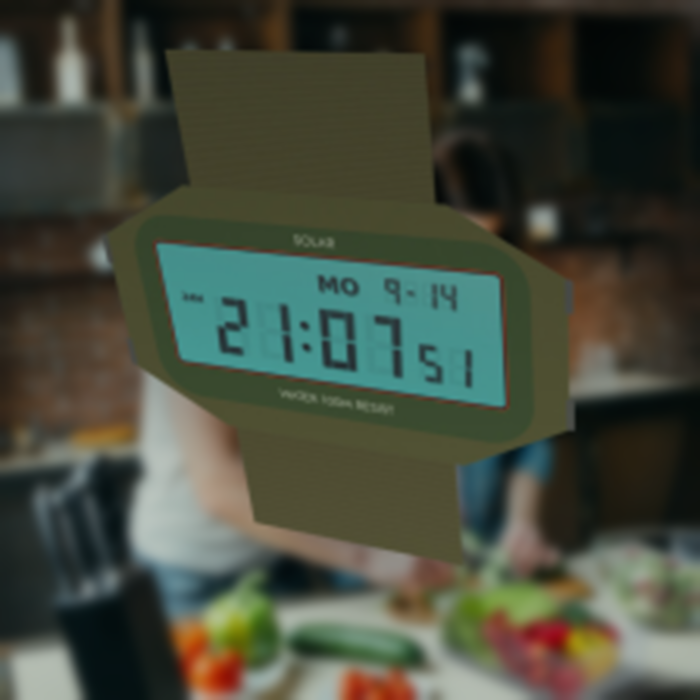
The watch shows h=21 m=7 s=51
